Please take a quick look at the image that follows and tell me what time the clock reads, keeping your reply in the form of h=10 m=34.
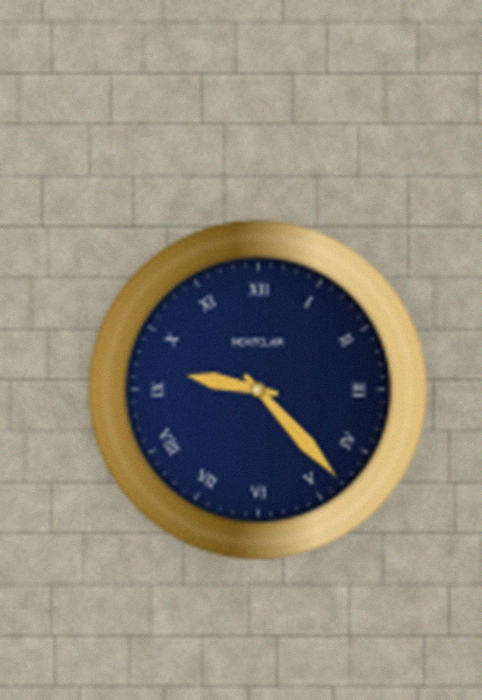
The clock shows h=9 m=23
